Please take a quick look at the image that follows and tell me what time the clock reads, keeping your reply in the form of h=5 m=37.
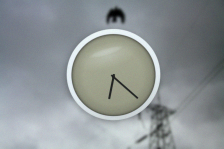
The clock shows h=6 m=22
